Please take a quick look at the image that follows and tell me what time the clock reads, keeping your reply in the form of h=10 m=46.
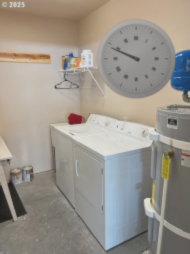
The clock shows h=9 m=49
